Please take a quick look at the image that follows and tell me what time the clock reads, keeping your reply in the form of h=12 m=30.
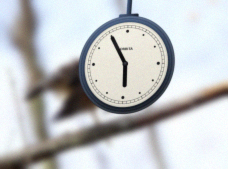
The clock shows h=5 m=55
